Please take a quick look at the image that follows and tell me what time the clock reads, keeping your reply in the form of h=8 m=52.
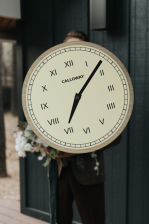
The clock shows h=7 m=8
